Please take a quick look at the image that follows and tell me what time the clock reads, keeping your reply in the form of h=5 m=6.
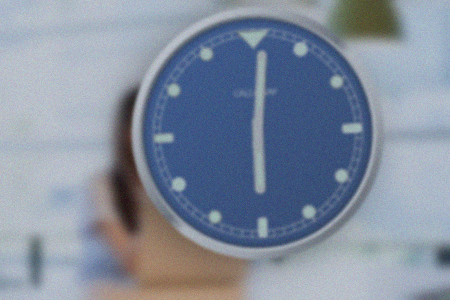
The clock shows h=6 m=1
